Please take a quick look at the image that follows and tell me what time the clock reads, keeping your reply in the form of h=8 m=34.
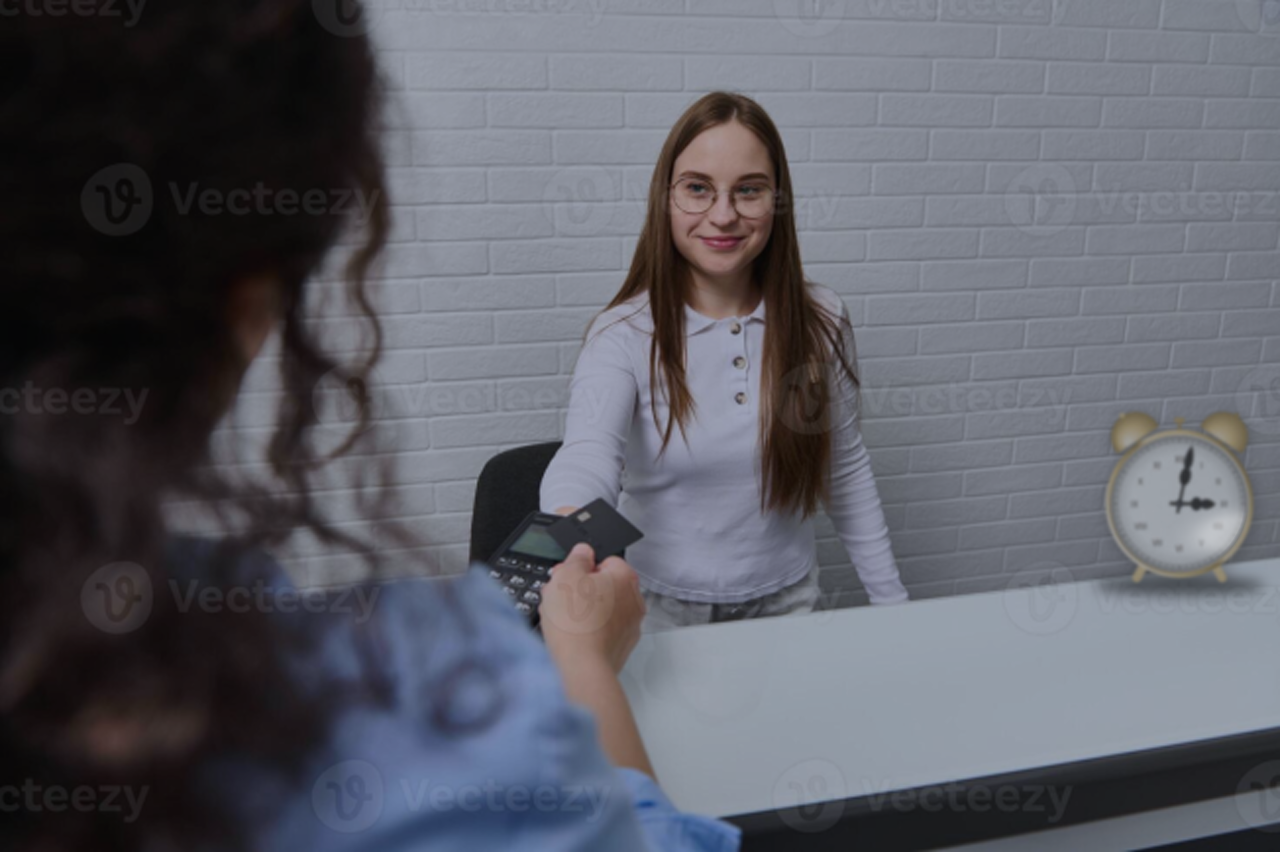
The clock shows h=3 m=2
